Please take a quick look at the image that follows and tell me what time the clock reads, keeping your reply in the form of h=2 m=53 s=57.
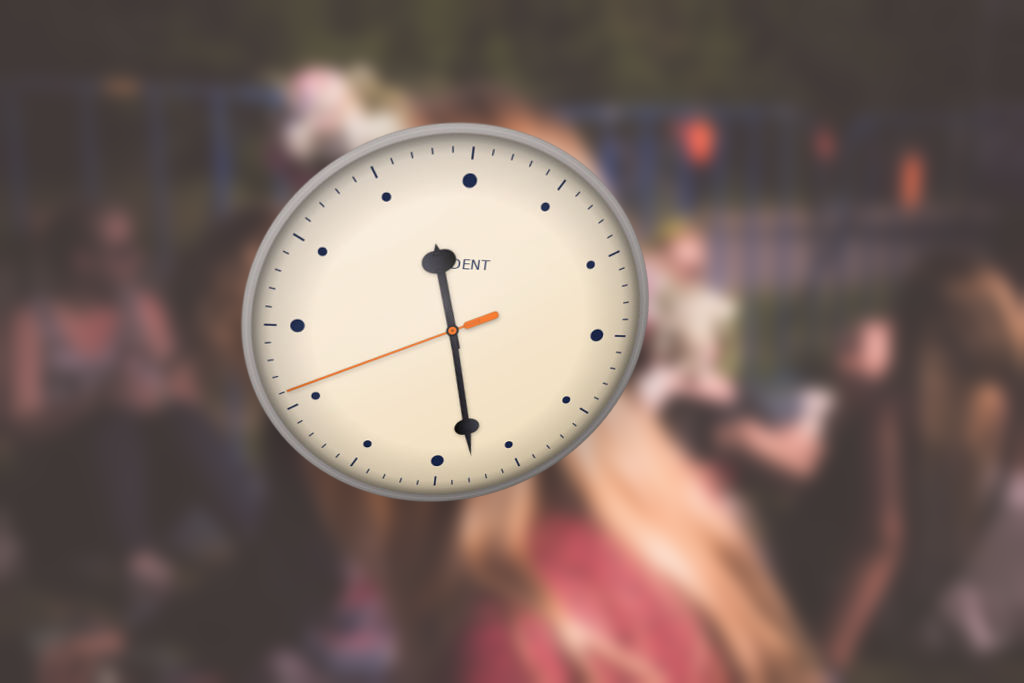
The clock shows h=11 m=27 s=41
